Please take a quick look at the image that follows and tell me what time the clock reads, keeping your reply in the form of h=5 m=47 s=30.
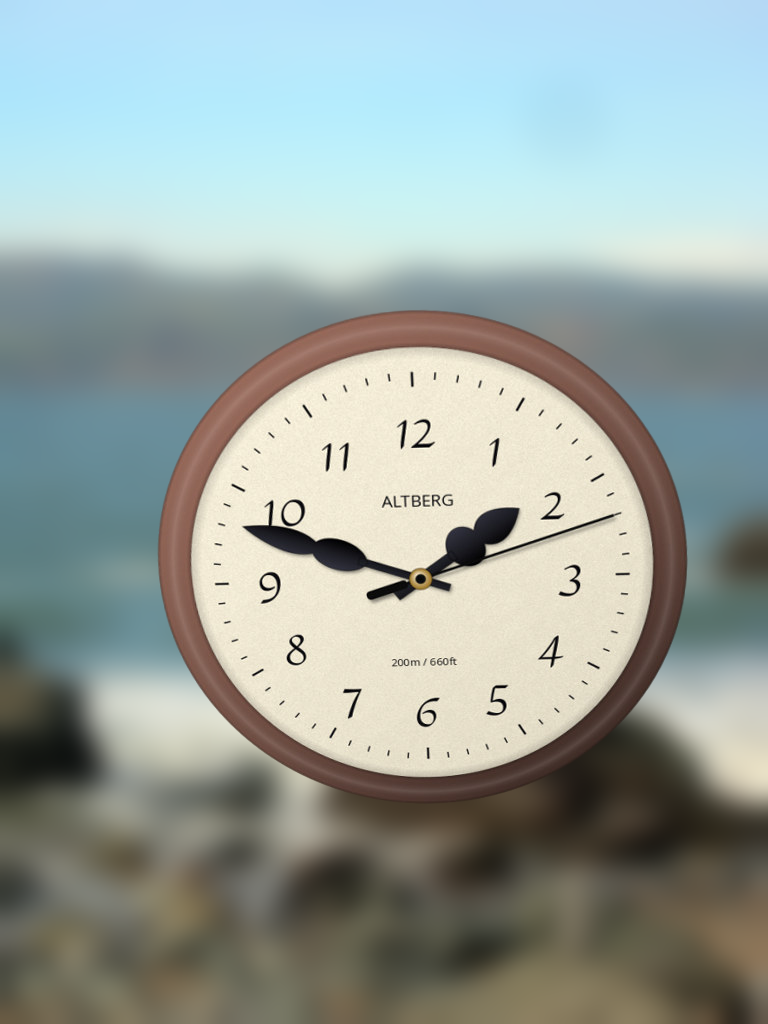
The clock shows h=1 m=48 s=12
